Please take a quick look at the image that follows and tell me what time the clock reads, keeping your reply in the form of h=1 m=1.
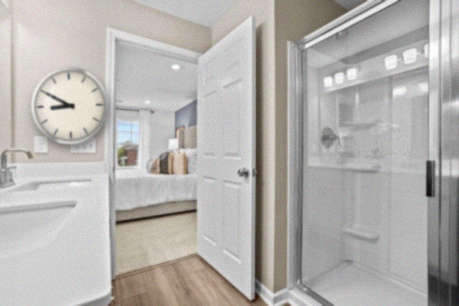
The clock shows h=8 m=50
